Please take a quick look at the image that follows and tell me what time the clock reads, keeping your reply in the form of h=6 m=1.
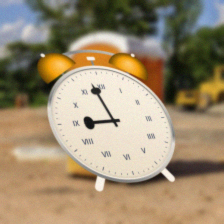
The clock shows h=8 m=58
